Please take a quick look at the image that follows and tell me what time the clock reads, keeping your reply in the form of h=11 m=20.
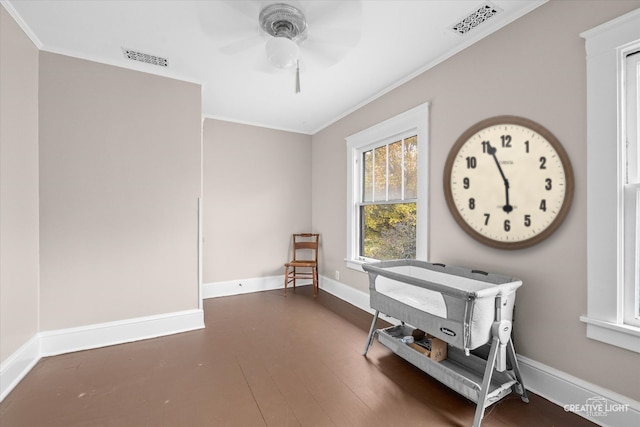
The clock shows h=5 m=56
